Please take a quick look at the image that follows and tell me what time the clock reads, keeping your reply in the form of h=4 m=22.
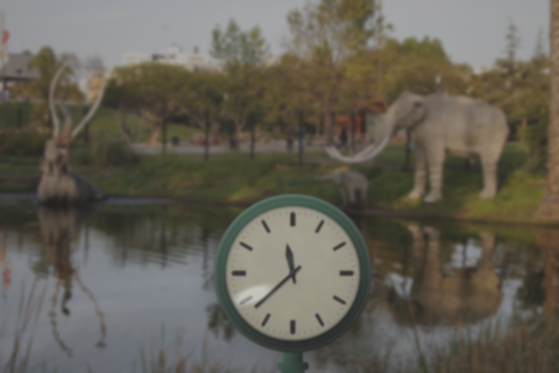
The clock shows h=11 m=38
